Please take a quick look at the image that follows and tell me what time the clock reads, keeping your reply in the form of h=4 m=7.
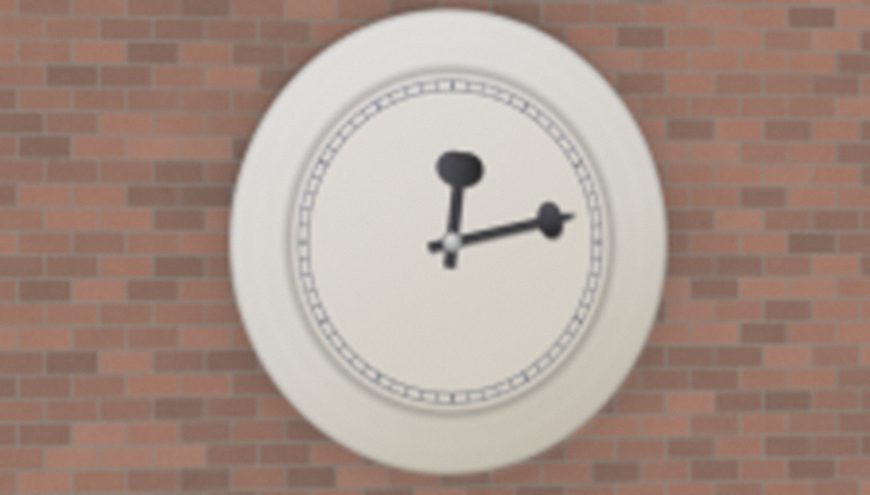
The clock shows h=12 m=13
